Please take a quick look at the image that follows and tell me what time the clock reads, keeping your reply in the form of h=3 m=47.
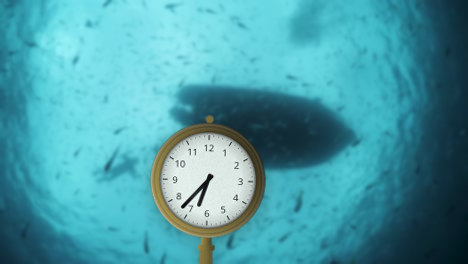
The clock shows h=6 m=37
